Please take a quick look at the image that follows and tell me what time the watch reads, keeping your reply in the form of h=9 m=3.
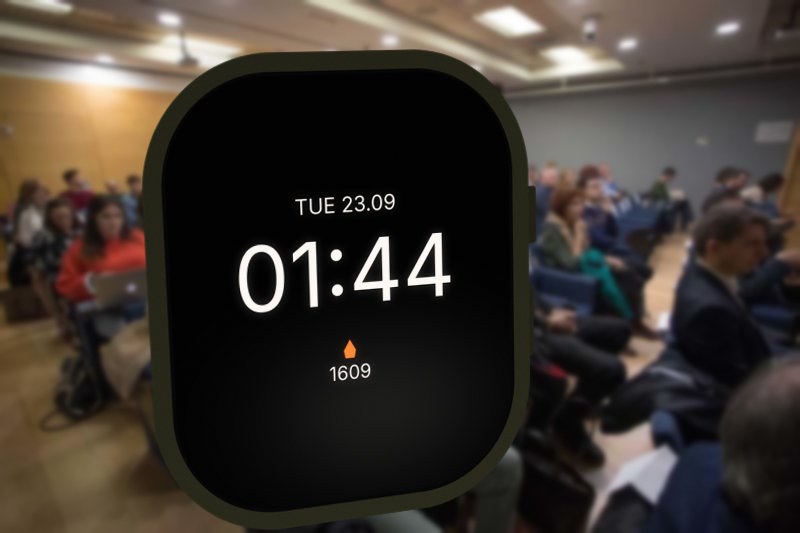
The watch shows h=1 m=44
